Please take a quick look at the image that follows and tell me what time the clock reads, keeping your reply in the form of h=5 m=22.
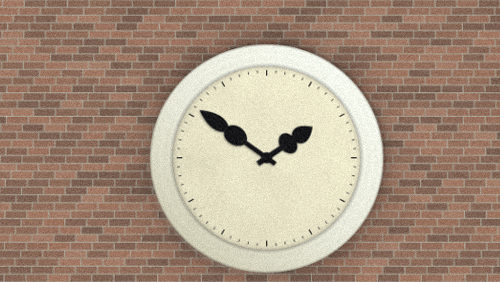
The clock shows h=1 m=51
